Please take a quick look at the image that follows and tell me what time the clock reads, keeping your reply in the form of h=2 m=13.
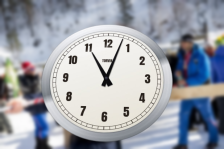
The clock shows h=11 m=3
